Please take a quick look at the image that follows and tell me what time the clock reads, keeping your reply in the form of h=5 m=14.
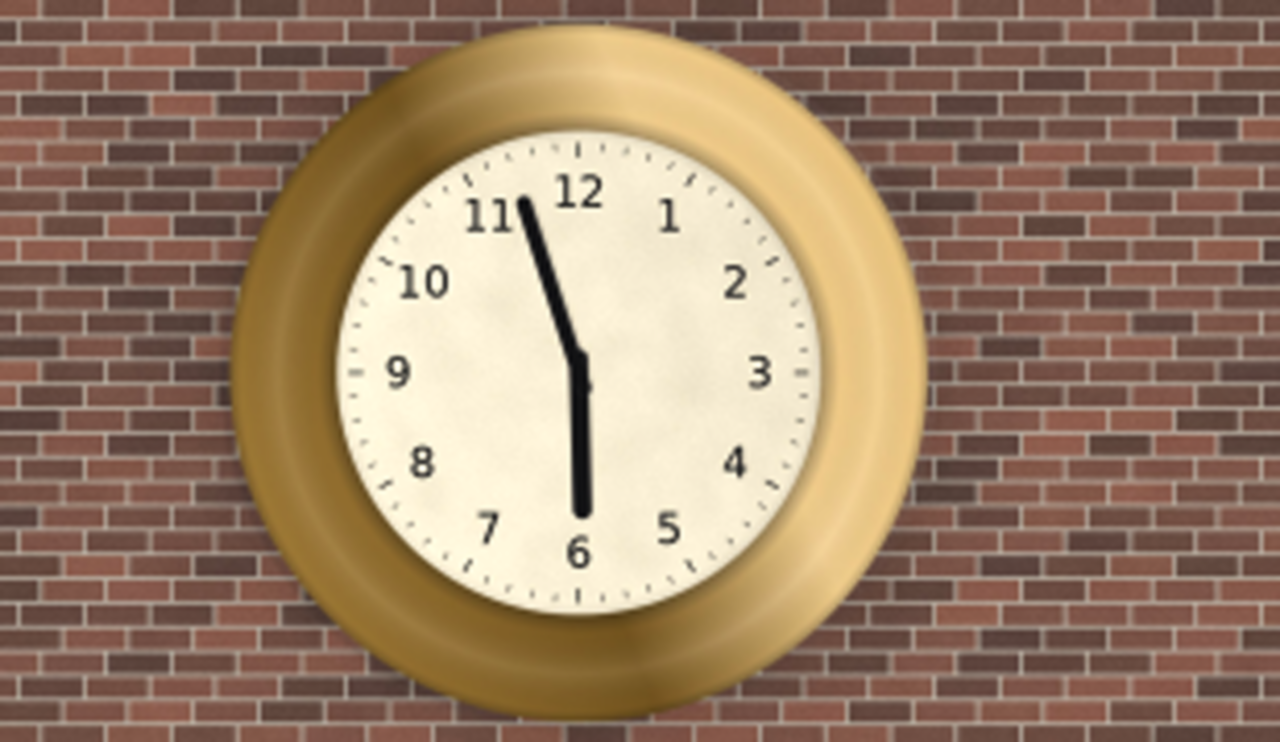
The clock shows h=5 m=57
